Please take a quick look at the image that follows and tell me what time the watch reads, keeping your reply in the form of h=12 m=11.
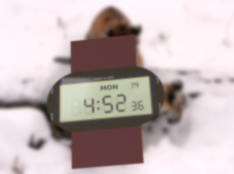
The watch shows h=4 m=52
